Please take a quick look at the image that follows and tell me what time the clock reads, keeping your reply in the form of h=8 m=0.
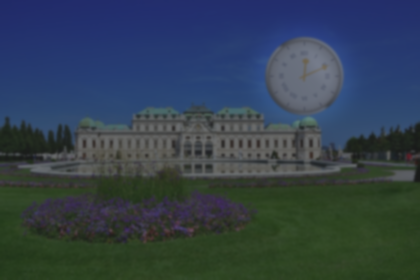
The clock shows h=12 m=11
